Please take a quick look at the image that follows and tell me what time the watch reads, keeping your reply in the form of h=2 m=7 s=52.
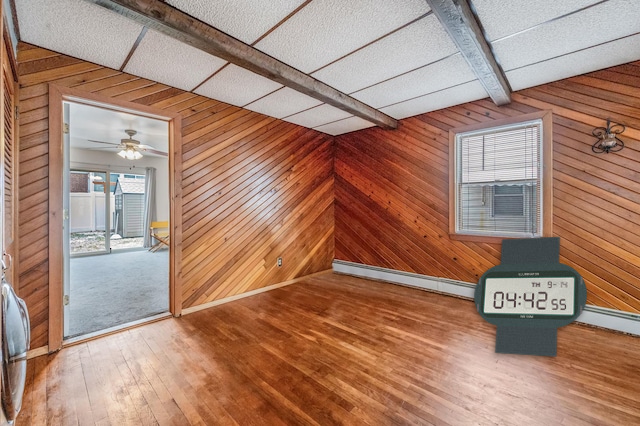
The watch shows h=4 m=42 s=55
